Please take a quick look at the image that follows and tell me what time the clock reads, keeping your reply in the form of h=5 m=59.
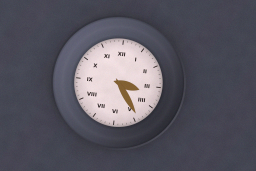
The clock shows h=3 m=24
